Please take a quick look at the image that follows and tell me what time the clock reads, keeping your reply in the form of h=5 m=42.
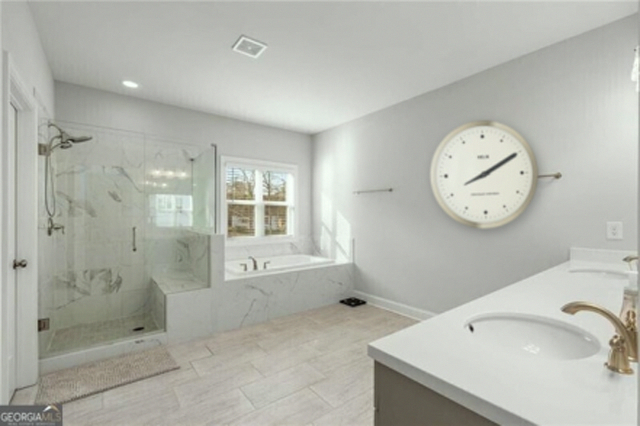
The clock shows h=8 m=10
